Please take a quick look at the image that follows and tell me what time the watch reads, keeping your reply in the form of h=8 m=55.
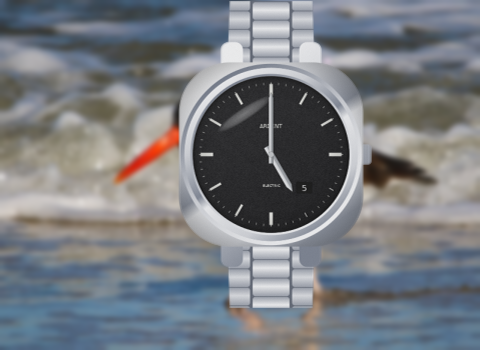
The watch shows h=5 m=0
